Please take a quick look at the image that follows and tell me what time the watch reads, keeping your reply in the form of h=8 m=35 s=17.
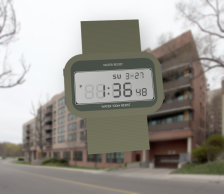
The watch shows h=1 m=36 s=48
